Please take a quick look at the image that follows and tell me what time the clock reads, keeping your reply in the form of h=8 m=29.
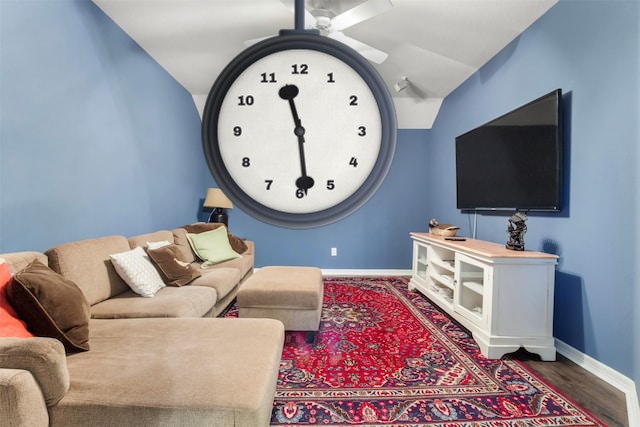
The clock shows h=11 m=29
